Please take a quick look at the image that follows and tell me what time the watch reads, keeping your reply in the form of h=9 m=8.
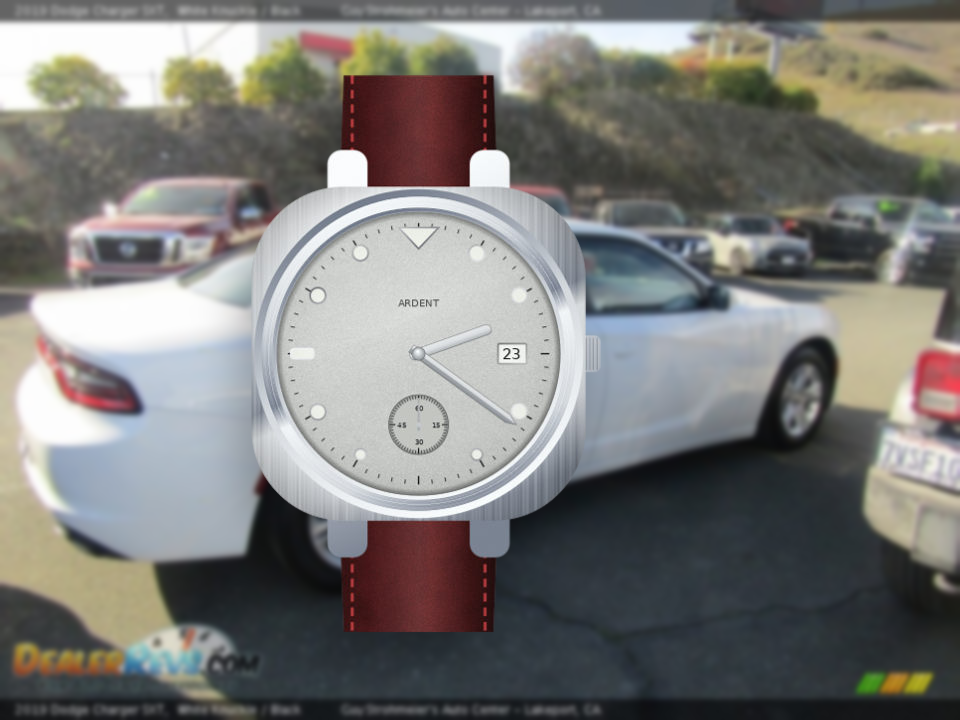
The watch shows h=2 m=21
